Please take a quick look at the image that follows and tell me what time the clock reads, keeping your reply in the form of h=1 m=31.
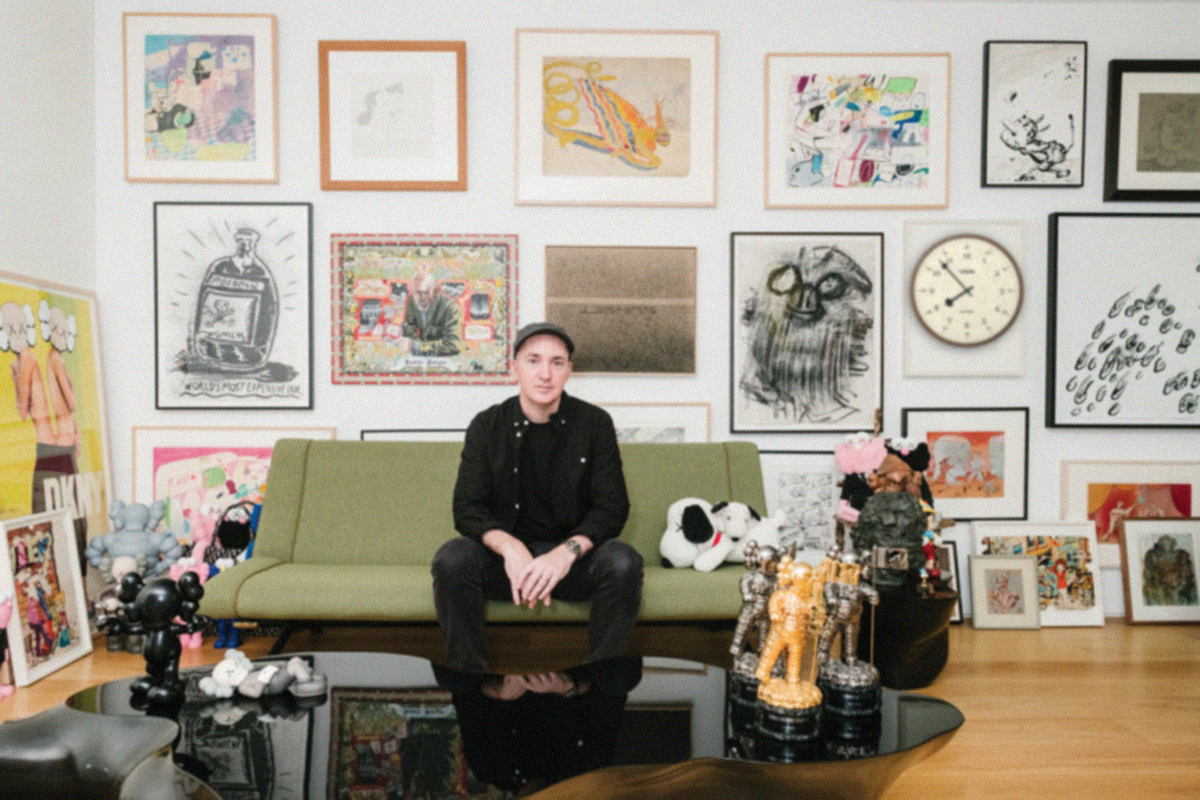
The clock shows h=7 m=53
